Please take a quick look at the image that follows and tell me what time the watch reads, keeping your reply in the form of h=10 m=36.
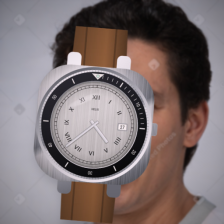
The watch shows h=4 m=38
